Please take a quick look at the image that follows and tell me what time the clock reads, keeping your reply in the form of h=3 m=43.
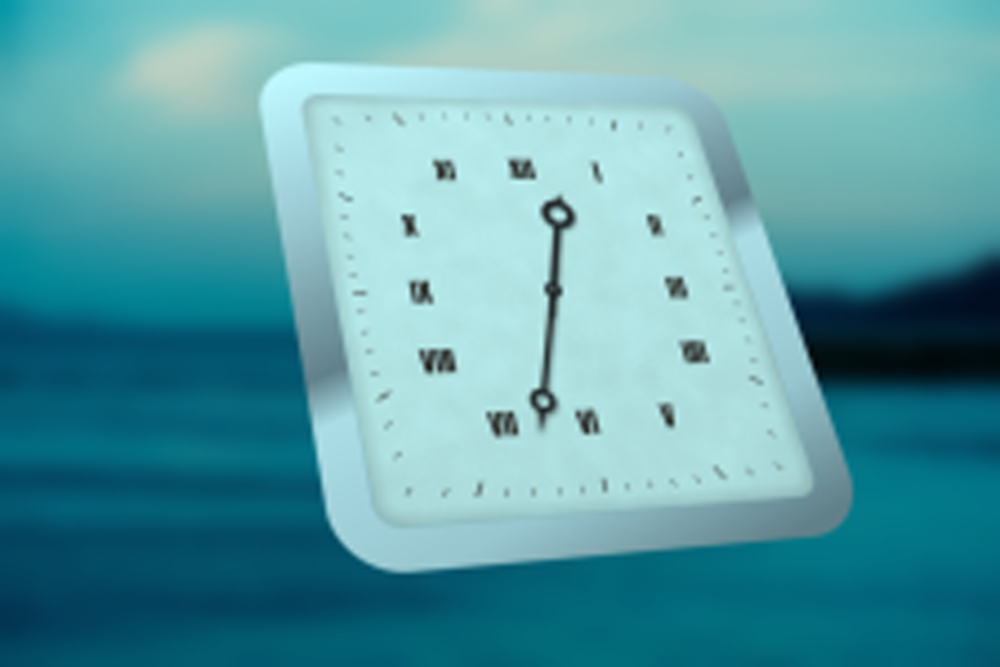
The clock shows h=12 m=33
